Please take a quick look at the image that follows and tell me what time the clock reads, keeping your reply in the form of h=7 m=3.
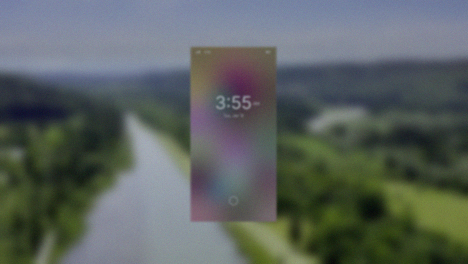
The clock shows h=3 m=55
